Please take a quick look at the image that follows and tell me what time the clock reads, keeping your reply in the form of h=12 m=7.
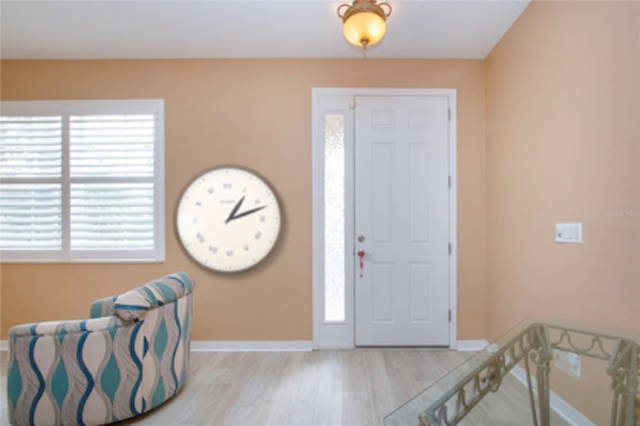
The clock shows h=1 m=12
